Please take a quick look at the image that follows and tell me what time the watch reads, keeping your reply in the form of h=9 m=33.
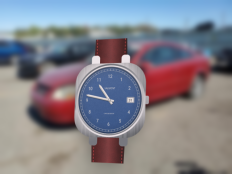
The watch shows h=10 m=47
